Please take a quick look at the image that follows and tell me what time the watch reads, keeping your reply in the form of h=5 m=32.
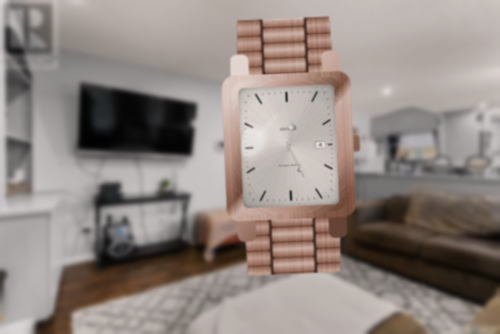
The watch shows h=12 m=26
